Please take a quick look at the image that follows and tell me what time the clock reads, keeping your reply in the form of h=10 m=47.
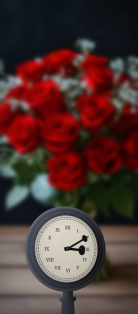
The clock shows h=3 m=10
